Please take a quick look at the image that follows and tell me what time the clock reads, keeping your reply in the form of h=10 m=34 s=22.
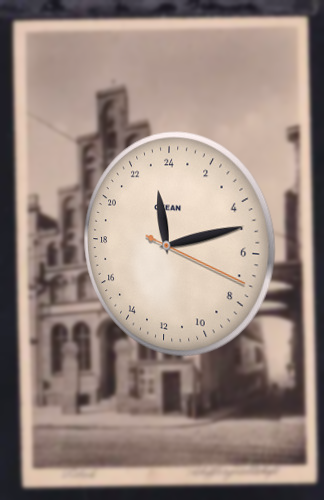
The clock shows h=23 m=12 s=18
